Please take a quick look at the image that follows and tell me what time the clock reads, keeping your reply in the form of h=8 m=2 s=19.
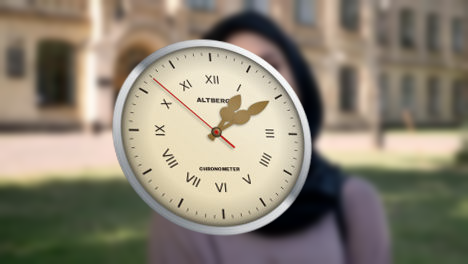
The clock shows h=1 m=9 s=52
